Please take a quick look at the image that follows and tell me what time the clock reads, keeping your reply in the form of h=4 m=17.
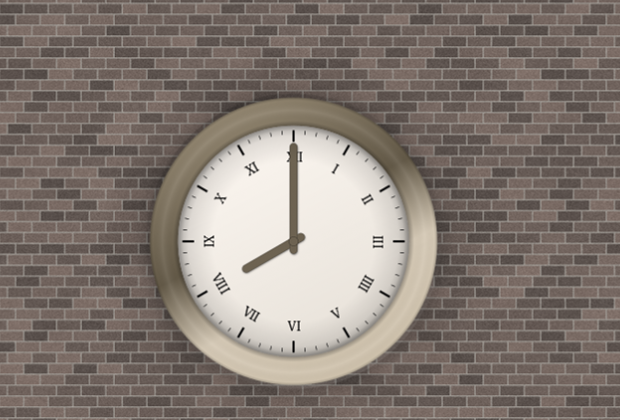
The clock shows h=8 m=0
